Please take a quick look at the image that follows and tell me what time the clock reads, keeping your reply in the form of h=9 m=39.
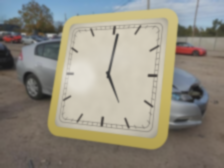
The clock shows h=5 m=1
